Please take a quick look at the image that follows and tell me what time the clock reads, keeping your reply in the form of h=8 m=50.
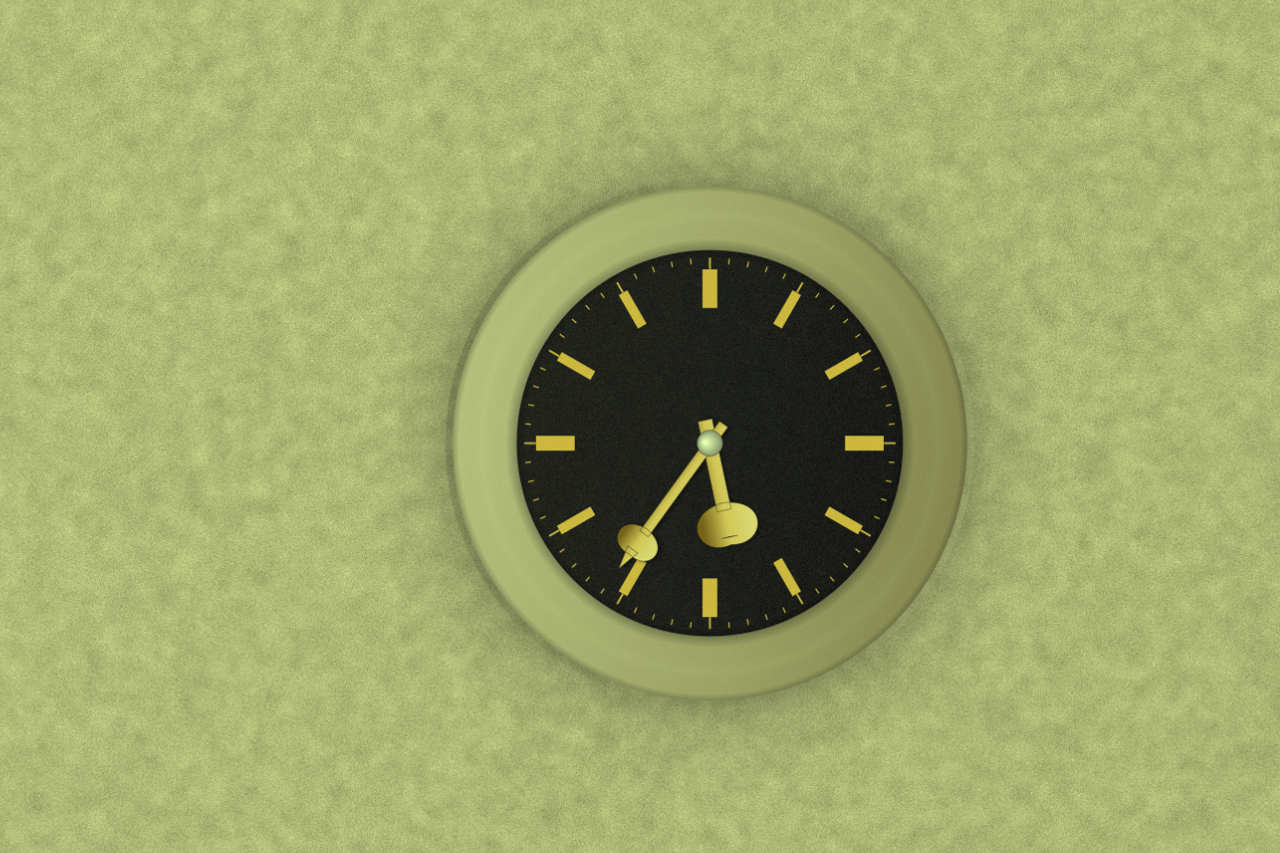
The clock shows h=5 m=36
